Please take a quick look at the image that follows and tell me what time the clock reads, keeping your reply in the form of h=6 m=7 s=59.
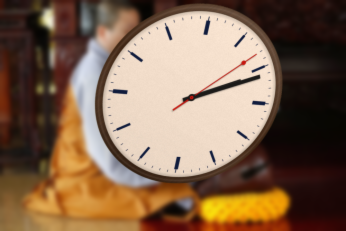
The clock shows h=2 m=11 s=8
